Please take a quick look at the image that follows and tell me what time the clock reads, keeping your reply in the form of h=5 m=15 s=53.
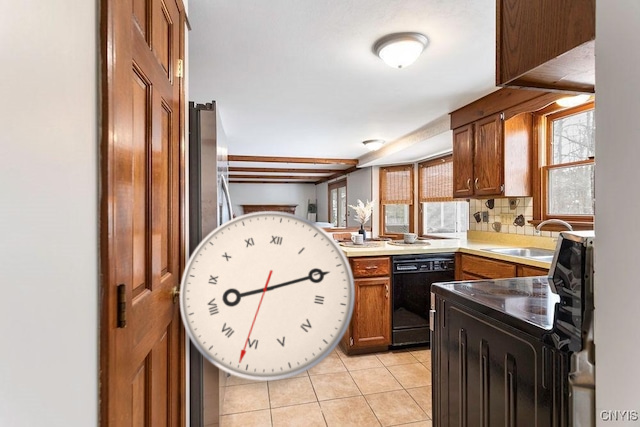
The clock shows h=8 m=10 s=31
